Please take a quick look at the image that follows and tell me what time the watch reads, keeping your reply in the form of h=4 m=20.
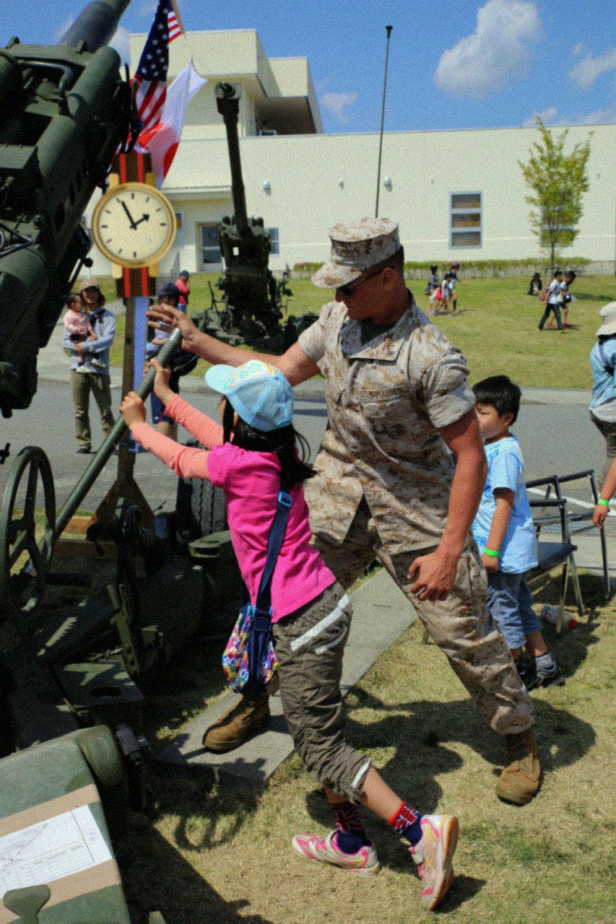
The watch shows h=1 m=56
